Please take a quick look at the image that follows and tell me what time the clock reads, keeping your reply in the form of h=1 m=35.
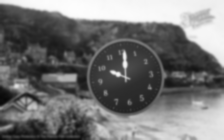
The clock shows h=10 m=1
